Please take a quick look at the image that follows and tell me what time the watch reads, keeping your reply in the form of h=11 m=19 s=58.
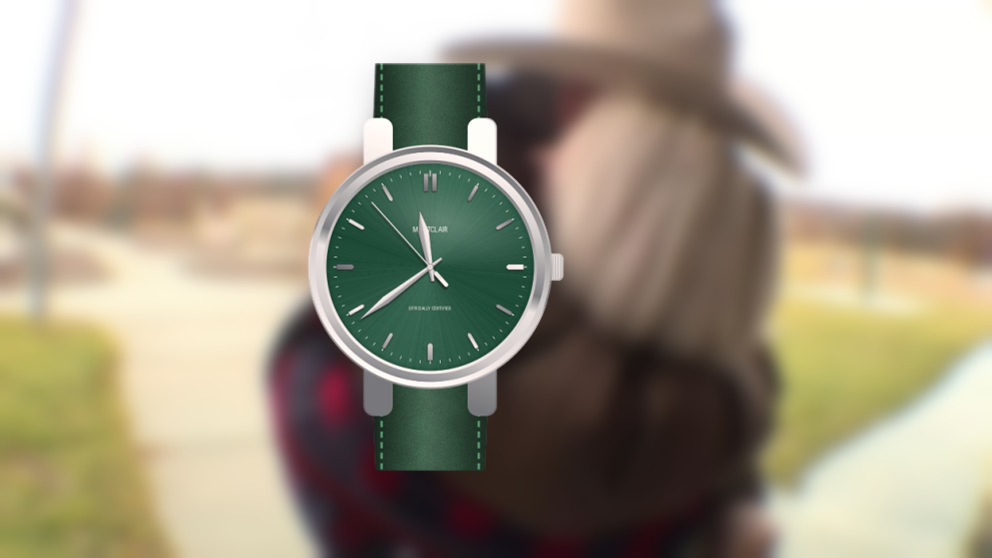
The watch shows h=11 m=38 s=53
